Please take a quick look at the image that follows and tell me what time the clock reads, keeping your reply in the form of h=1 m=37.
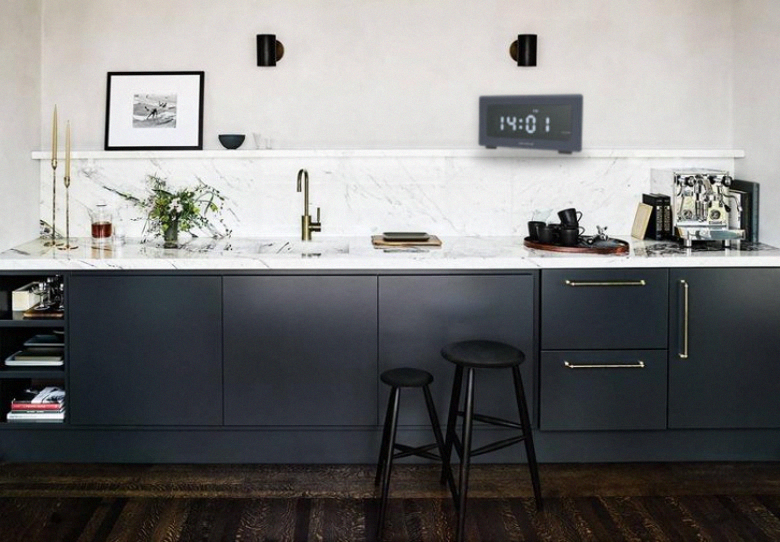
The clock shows h=14 m=1
